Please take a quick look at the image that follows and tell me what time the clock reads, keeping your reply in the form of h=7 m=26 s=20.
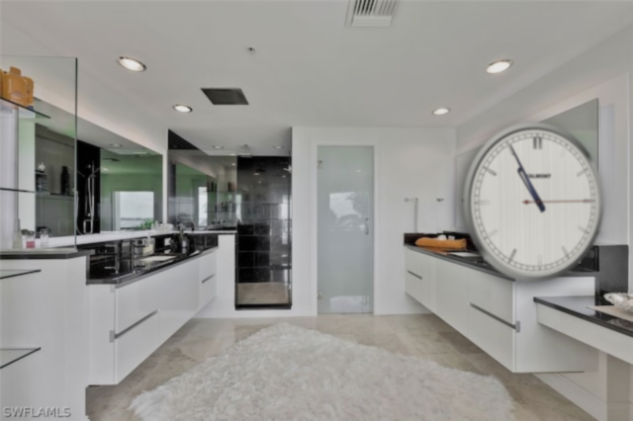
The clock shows h=10 m=55 s=15
